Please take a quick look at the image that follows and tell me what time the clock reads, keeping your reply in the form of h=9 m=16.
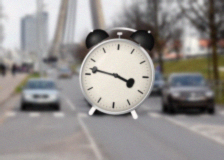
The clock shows h=3 m=47
